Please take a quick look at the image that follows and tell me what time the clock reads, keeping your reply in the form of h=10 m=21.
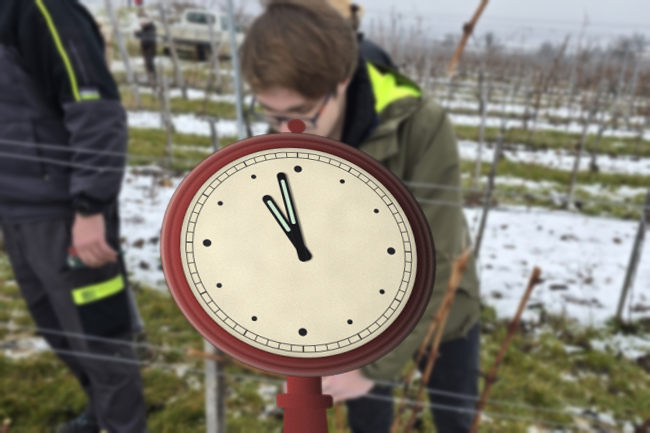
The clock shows h=10 m=58
